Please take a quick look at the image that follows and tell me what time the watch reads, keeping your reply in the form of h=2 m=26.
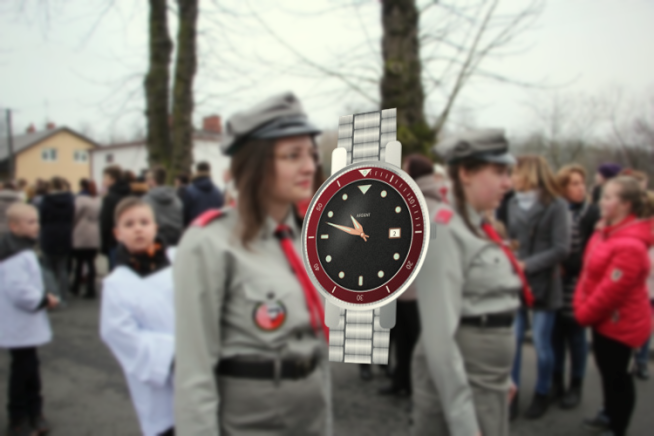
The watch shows h=10 m=48
